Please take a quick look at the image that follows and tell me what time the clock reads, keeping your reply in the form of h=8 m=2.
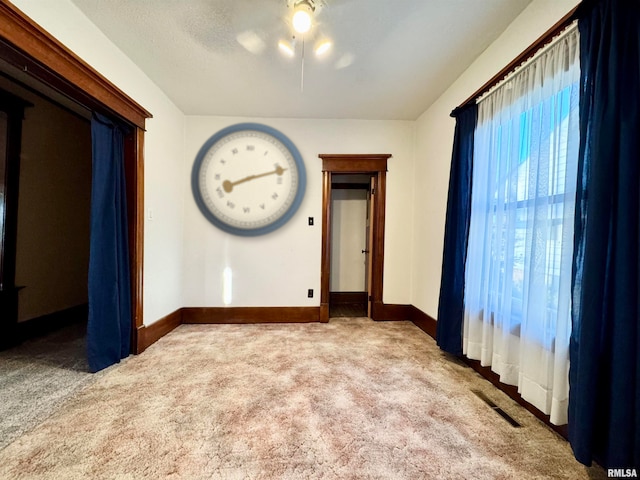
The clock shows h=8 m=12
